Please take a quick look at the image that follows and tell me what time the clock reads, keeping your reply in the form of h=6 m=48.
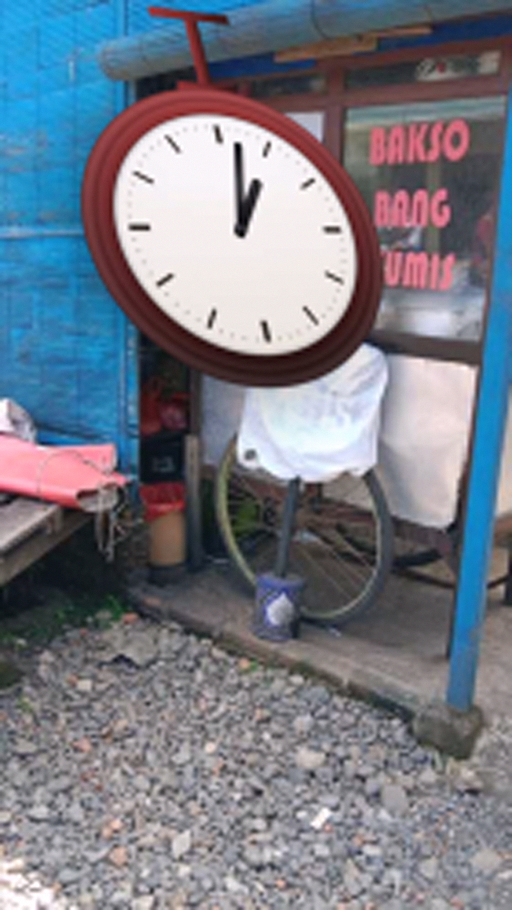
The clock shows h=1 m=2
